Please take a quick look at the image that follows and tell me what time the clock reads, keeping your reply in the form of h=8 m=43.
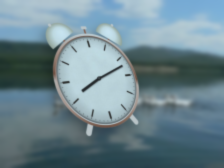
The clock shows h=8 m=12
